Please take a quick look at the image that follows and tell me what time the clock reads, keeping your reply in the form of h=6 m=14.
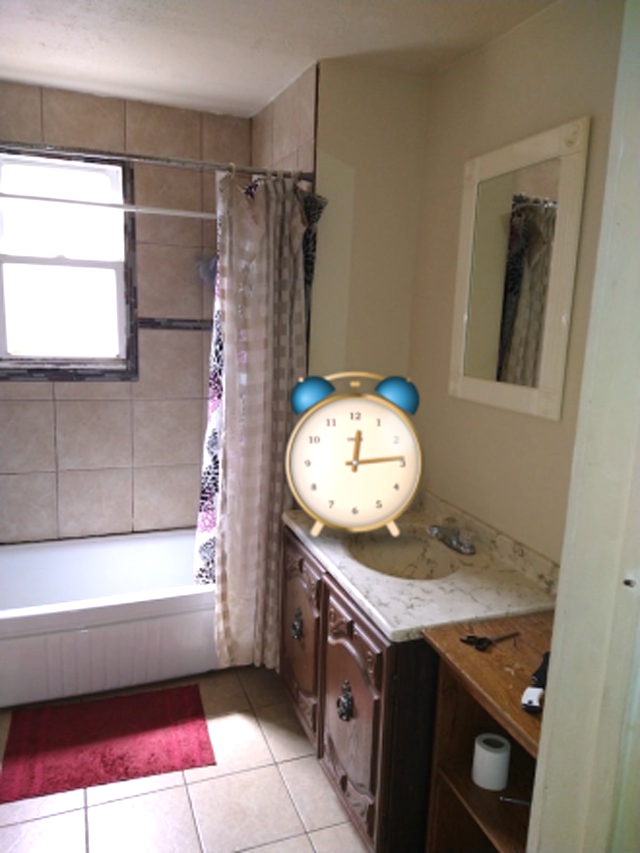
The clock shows h=12 m=14
